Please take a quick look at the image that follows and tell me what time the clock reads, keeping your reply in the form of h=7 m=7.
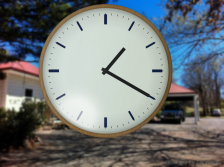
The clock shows h=1 m=20
